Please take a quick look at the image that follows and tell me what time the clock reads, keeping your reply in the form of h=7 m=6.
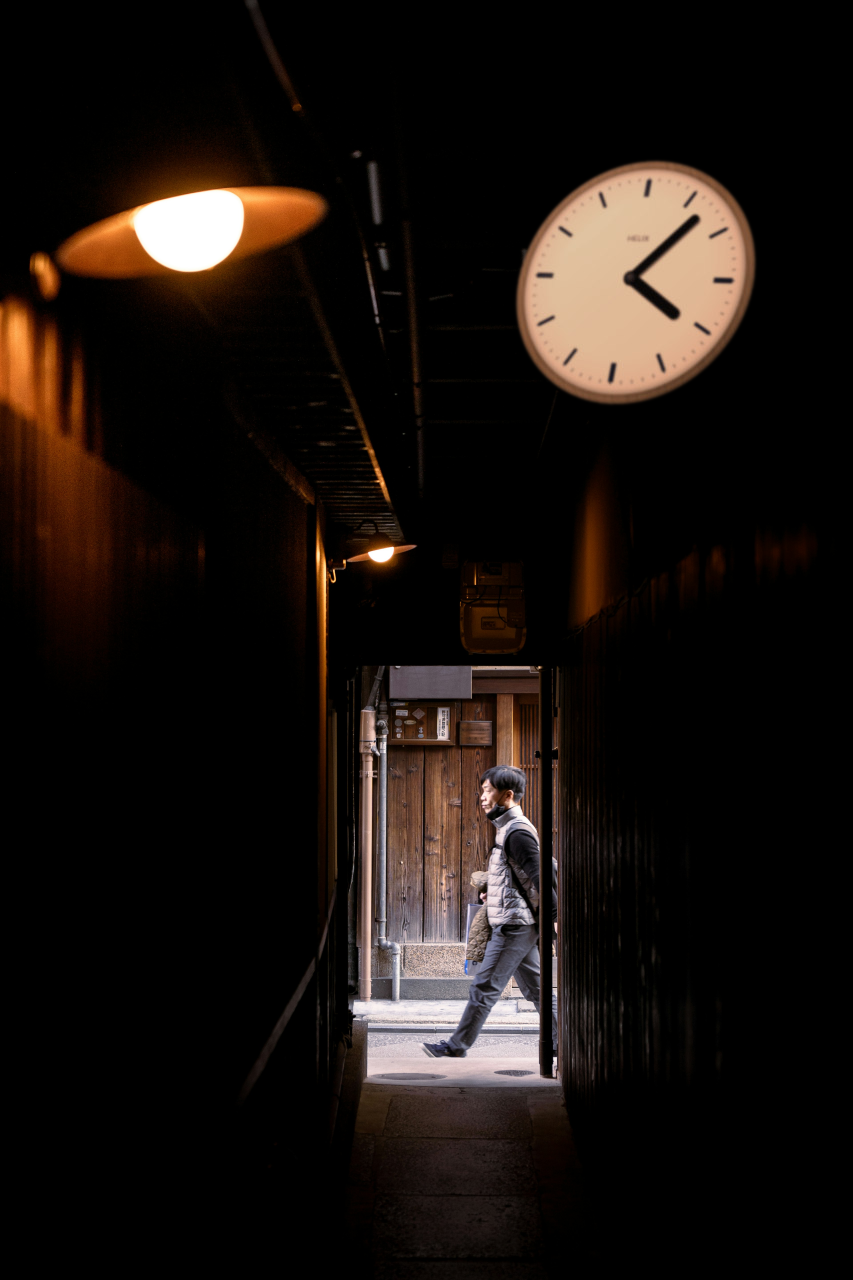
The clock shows h=4 m=7
